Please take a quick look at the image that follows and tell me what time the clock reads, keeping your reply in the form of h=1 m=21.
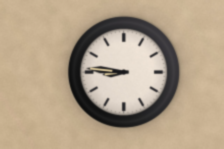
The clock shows h=8 m=46
